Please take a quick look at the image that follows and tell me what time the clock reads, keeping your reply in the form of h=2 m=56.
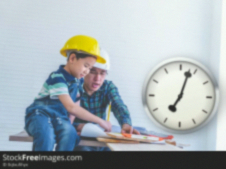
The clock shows h=7 m=3
